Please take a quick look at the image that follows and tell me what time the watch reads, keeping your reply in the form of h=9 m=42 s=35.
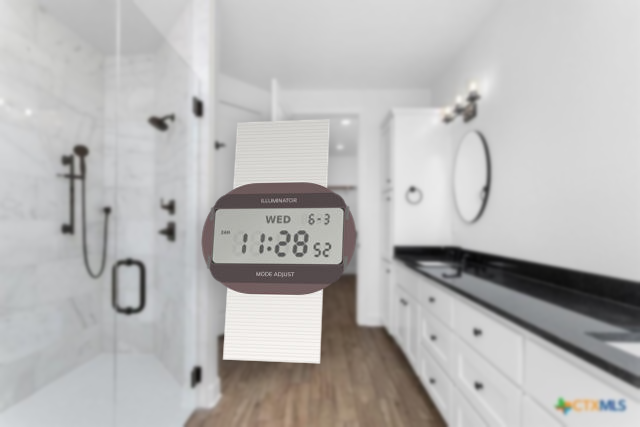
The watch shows h=11 m=28 s=52
